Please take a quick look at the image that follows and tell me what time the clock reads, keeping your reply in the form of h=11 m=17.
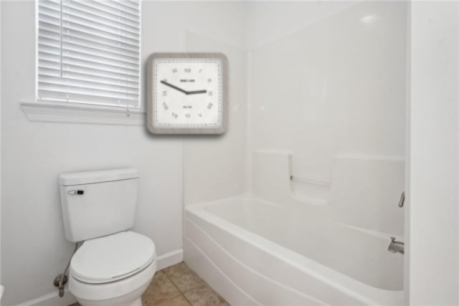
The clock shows h=2 m=49
